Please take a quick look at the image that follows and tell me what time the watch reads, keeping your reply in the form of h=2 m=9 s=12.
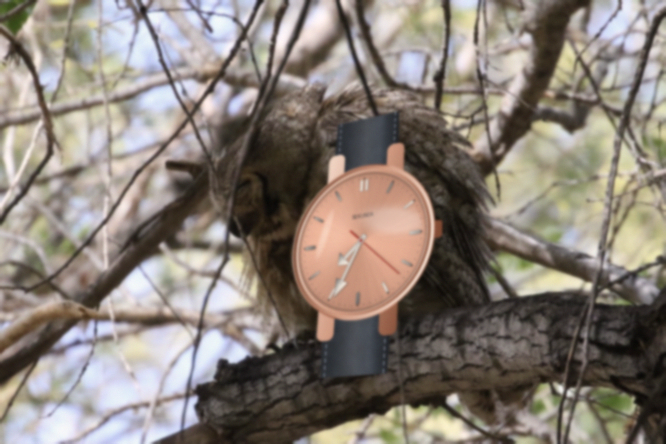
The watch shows h=7 m=34 s=22
